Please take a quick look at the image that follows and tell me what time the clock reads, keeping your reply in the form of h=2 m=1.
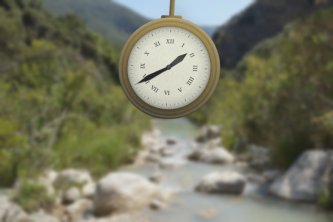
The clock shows h=1 m=40
